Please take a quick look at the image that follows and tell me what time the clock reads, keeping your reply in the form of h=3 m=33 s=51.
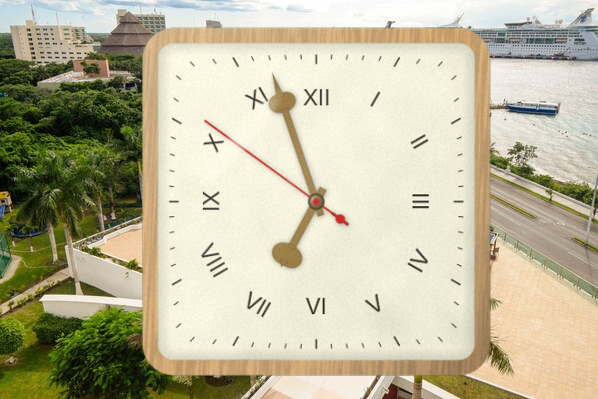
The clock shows h=6 m=56 s=51
